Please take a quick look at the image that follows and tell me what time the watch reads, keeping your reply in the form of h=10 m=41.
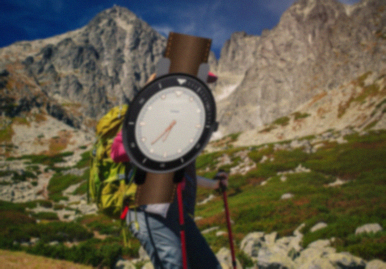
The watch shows h=6 m=37
